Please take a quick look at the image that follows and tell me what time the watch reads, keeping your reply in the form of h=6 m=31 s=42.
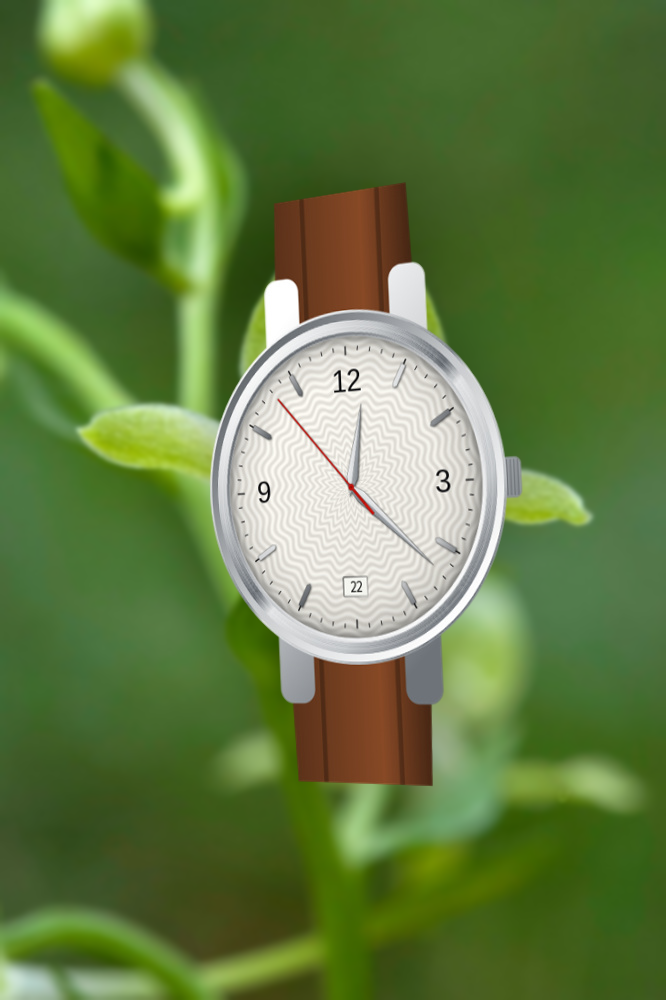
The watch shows h=12 m=21 s=53
